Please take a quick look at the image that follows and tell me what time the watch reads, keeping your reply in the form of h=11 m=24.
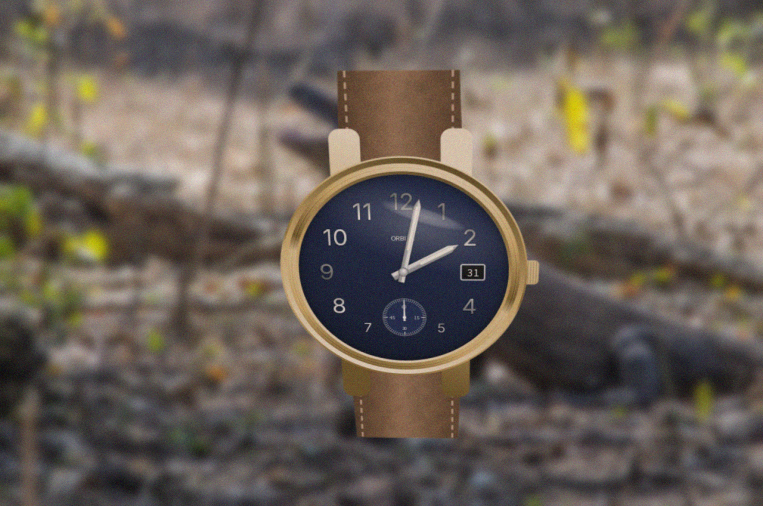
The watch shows h=2 m=2
